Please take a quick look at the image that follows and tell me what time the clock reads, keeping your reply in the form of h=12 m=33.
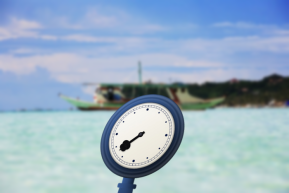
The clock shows h=7 m=38
